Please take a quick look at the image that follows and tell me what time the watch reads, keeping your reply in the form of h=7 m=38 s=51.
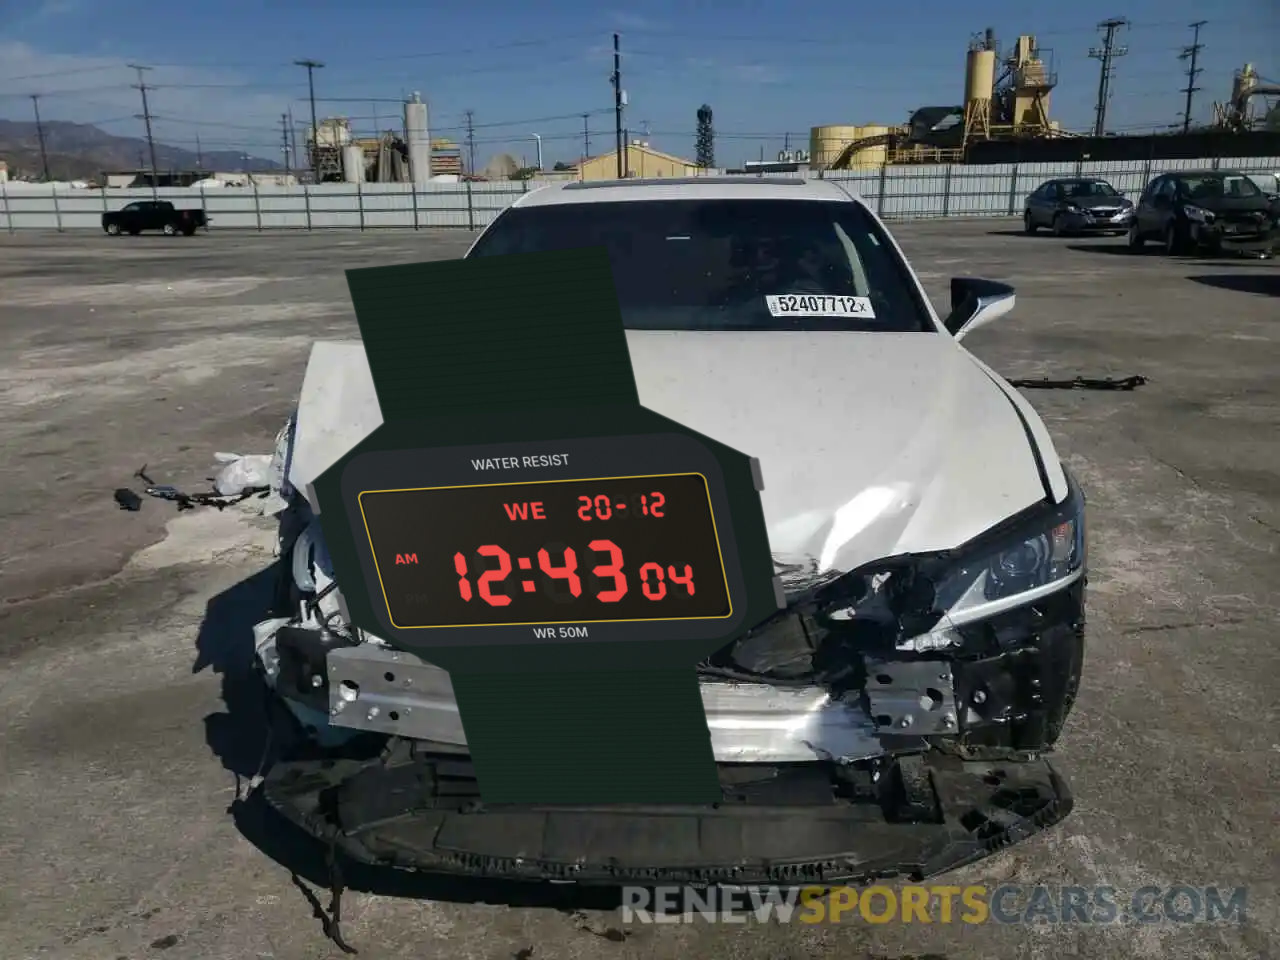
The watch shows h=12 m=43 s=4
